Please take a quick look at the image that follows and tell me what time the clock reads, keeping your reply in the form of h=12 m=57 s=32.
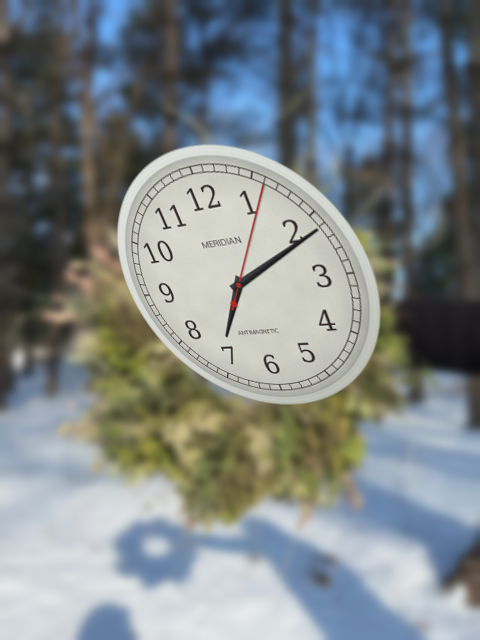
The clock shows h=7 m=11 s=6
